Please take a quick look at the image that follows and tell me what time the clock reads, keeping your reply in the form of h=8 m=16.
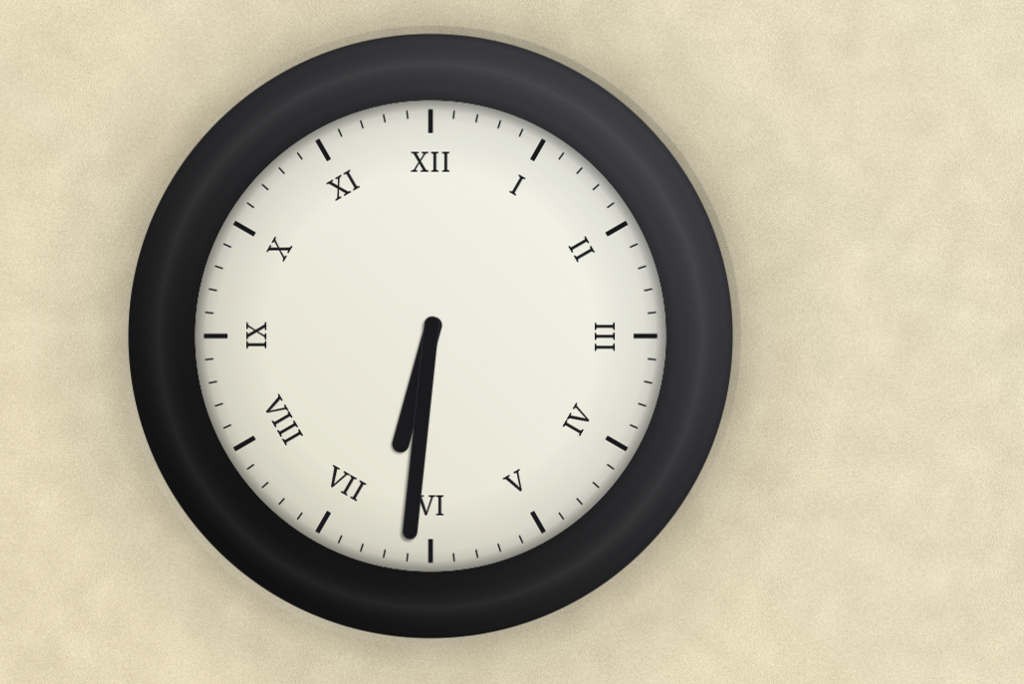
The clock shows h=6 m=31
